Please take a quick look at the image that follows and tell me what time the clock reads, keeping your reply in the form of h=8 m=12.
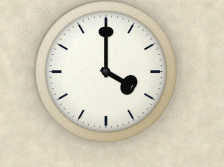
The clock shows h=4 m=0
